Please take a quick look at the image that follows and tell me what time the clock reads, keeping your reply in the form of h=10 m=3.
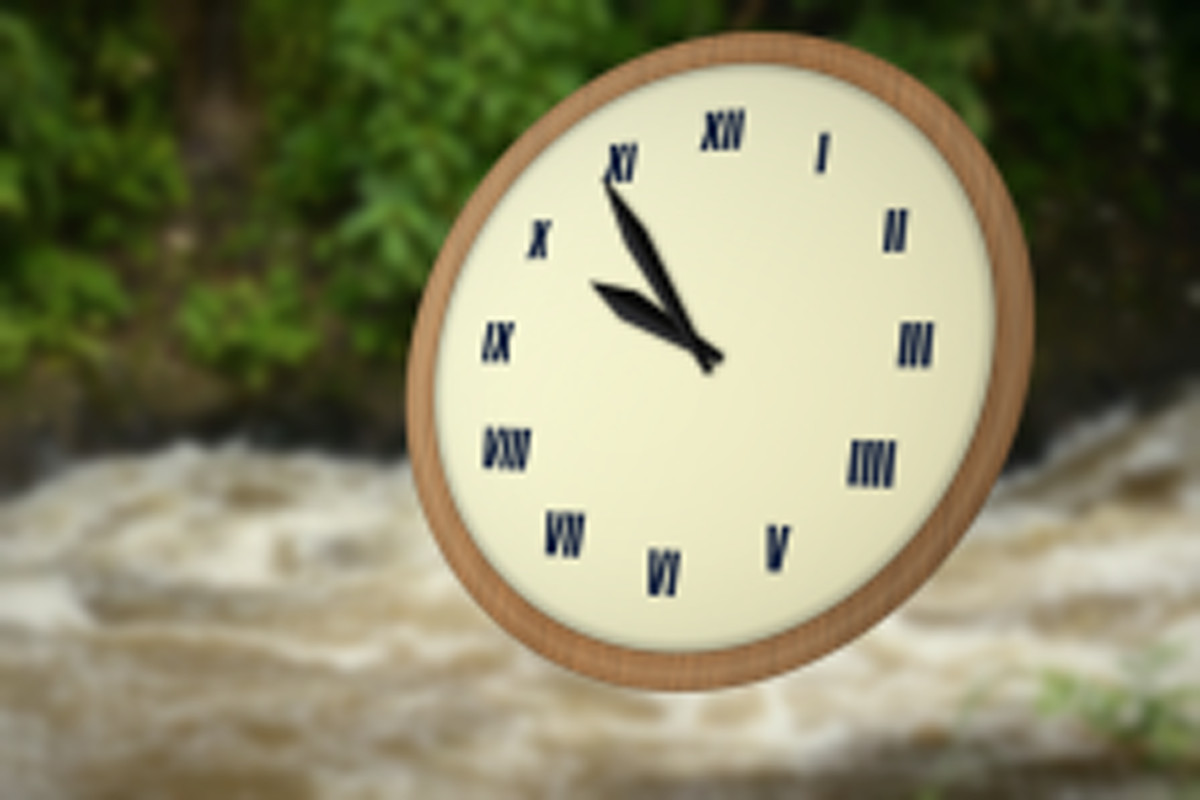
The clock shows h=9 m=54
